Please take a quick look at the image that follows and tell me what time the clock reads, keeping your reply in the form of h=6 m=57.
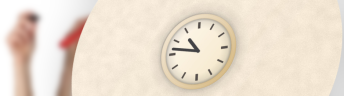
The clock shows h=10 m=47
